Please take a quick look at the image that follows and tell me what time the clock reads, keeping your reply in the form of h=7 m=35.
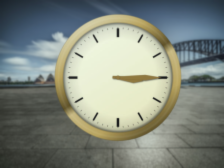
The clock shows h=3 m=15
